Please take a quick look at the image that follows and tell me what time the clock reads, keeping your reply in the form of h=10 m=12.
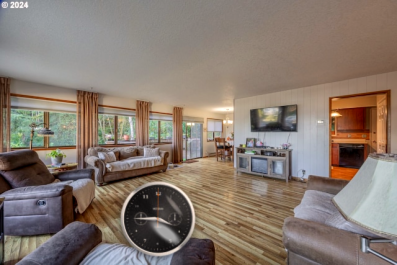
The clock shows h=3 m=45
